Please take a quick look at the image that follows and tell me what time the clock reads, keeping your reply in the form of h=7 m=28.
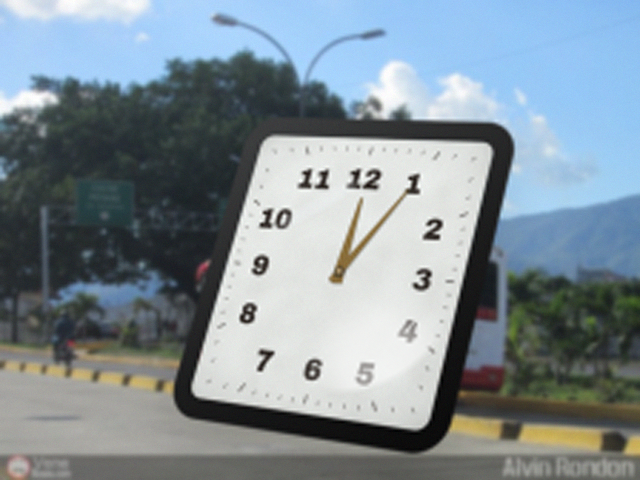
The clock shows h=12 m=5
